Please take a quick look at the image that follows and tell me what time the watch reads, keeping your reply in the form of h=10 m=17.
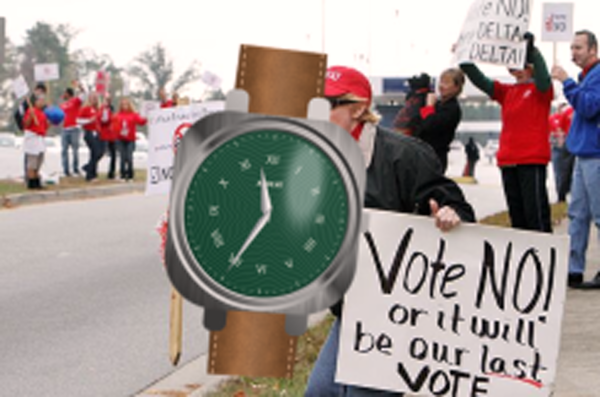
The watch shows h=11 m=35
